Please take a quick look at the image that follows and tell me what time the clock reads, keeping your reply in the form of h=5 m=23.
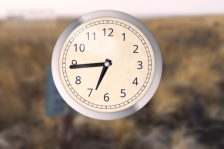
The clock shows h=6 m=44
